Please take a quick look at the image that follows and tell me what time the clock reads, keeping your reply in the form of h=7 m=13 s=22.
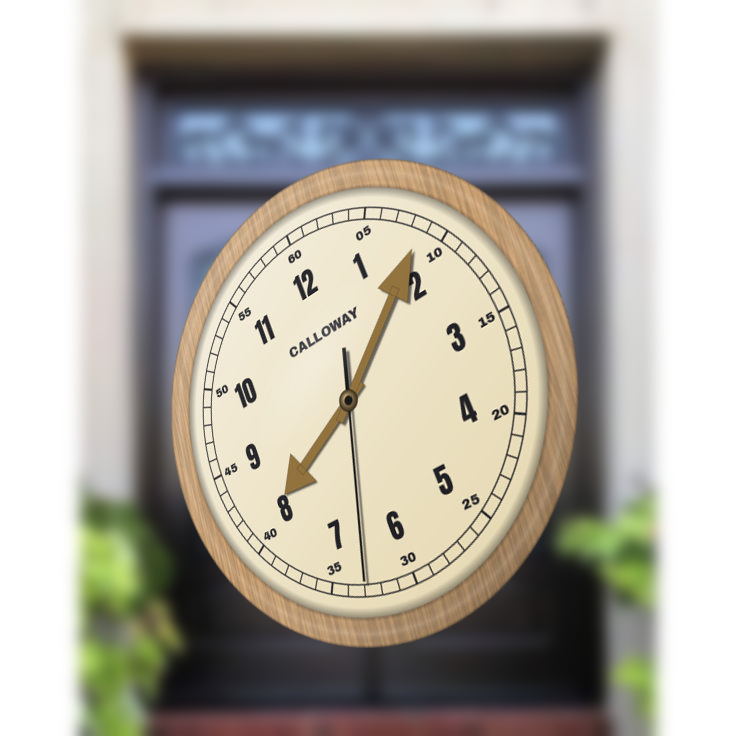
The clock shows h=8 m=8 s=33
